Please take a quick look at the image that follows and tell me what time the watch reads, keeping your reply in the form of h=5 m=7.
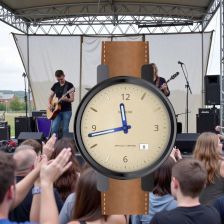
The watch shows h=11 m=43
